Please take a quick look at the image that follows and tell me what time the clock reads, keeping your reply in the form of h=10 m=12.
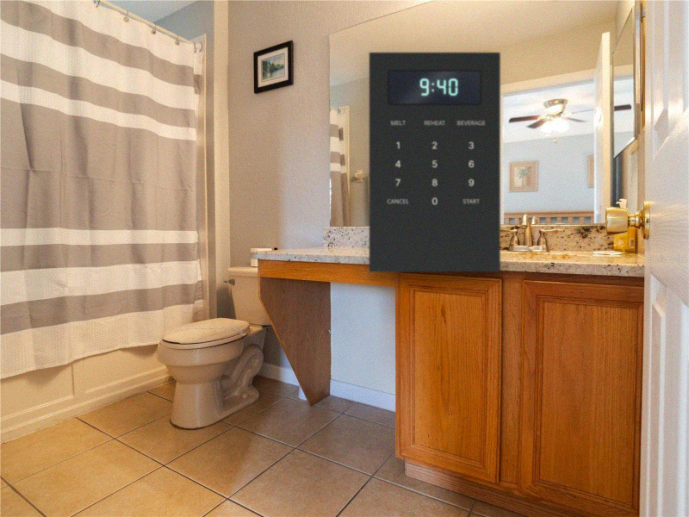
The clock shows h=9 m=40
